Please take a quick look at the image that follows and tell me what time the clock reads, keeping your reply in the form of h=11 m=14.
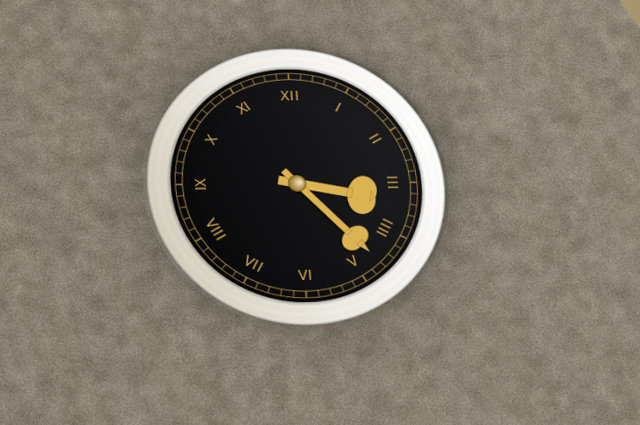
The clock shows h=3 m=23
